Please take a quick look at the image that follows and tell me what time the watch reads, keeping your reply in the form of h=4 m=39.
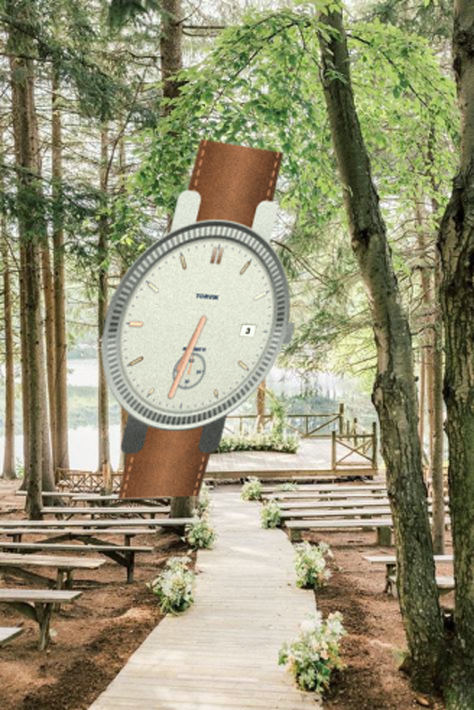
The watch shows h=6 m=32
